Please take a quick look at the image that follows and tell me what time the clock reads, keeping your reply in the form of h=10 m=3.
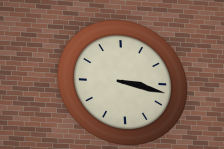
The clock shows h=3 m=17
